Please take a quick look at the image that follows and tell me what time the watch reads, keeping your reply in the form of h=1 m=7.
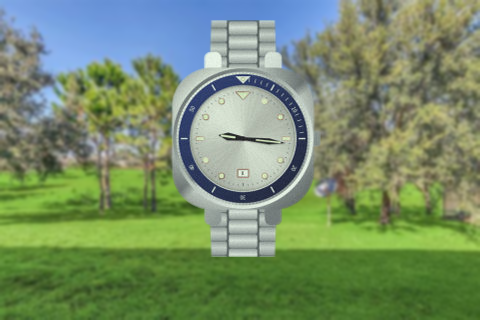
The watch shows h=9 m=16
